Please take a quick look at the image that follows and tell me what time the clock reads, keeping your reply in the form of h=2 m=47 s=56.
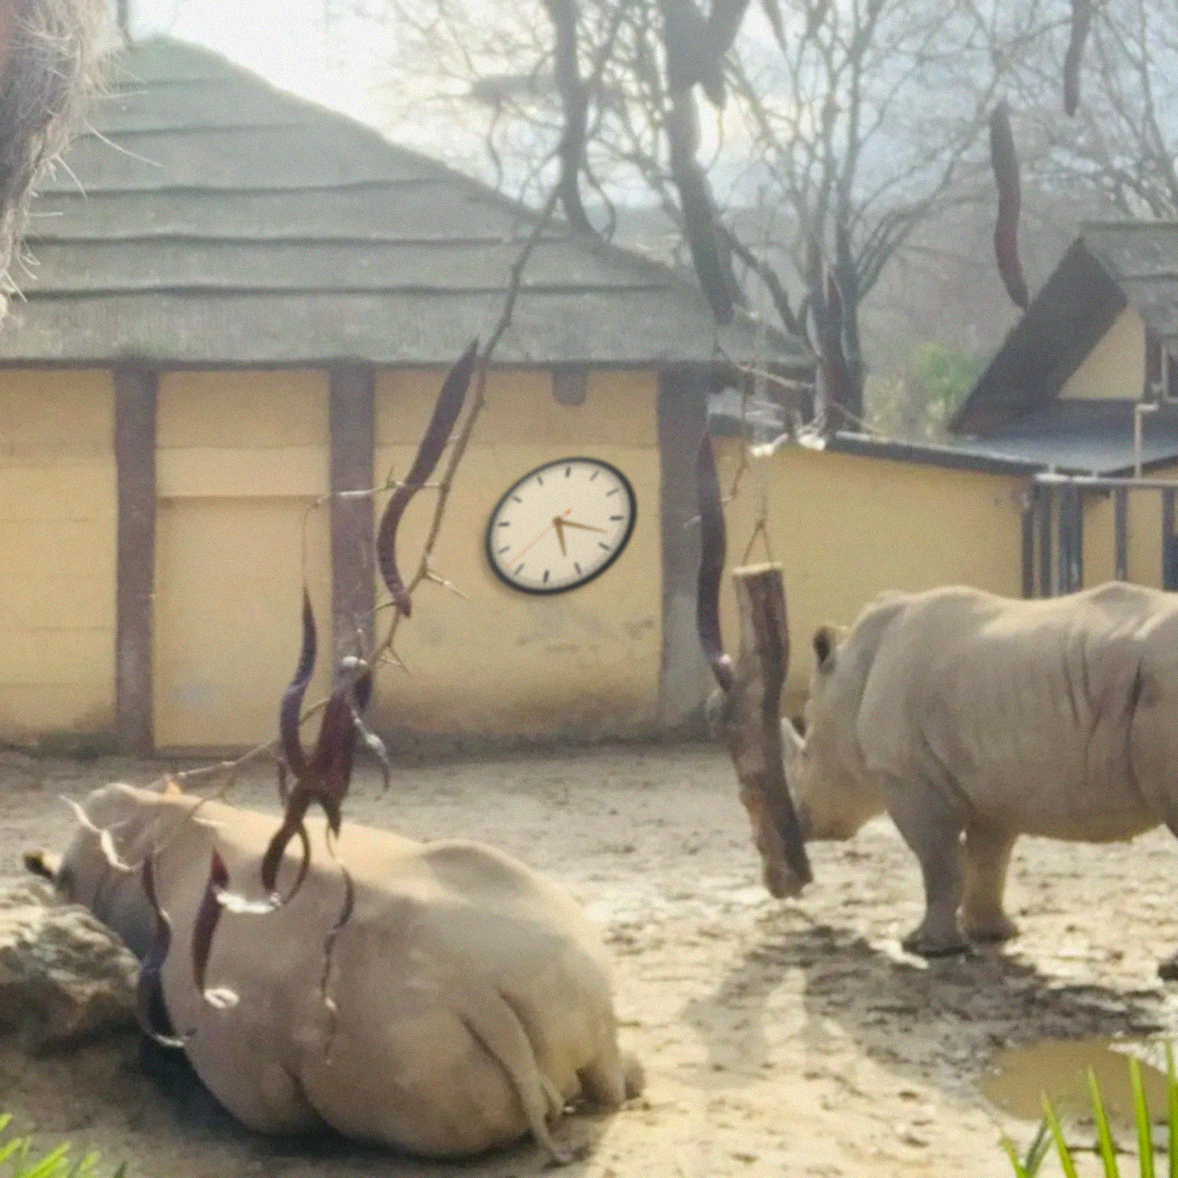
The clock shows h=5 m=17 s=37
